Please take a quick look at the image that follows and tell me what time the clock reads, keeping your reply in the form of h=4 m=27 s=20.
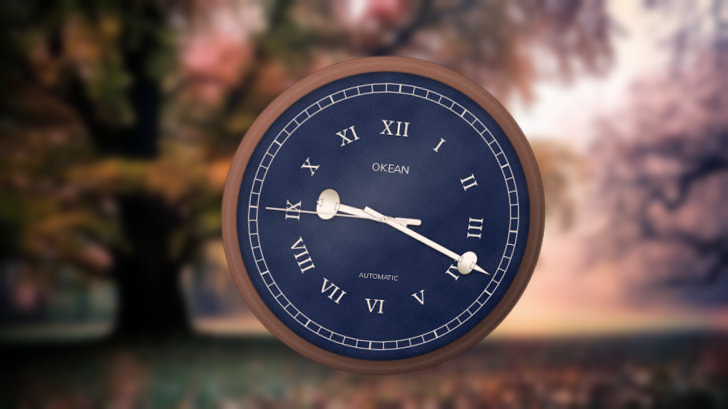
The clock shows h=9 m=18 s=45
